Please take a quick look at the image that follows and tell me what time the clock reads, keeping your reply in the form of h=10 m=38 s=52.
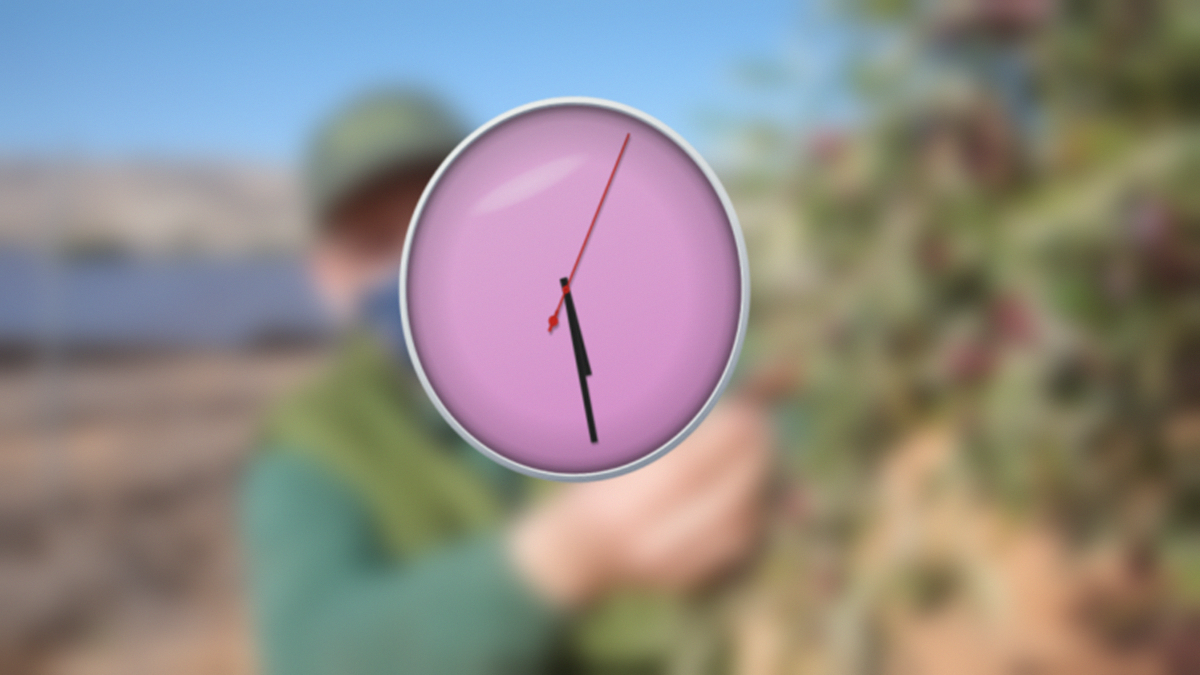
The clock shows h=5 m=28 s=4
